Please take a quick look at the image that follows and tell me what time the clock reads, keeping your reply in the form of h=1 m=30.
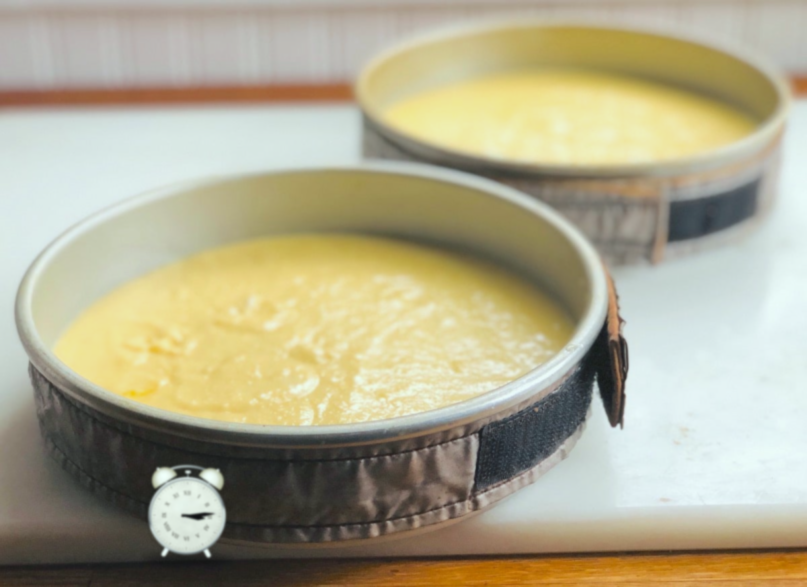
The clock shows h=3 m=14
